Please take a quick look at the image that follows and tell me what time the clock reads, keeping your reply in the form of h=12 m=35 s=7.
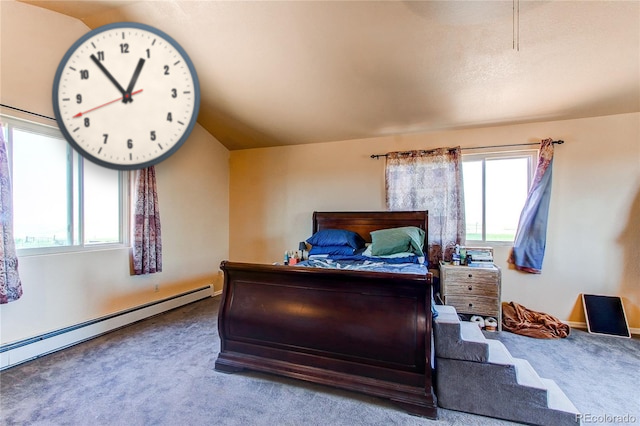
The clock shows h=12 m=53 s=42
